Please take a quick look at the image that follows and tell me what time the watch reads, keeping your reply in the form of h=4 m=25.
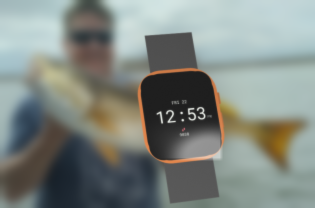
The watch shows h=12 m=53
